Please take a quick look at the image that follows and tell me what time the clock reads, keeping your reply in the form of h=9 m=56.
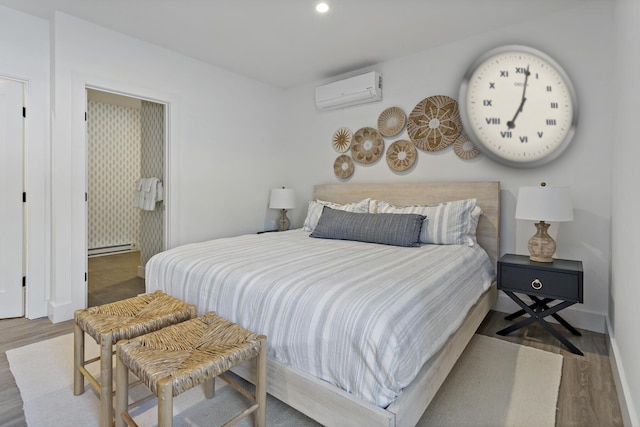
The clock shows h=7 m=2
